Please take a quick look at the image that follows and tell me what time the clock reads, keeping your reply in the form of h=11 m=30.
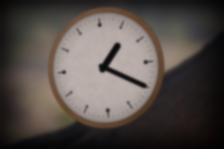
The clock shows h=1 m=20
